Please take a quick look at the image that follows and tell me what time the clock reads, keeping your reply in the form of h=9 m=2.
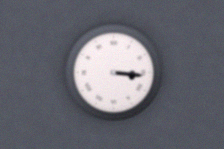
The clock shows h=3 m=16
